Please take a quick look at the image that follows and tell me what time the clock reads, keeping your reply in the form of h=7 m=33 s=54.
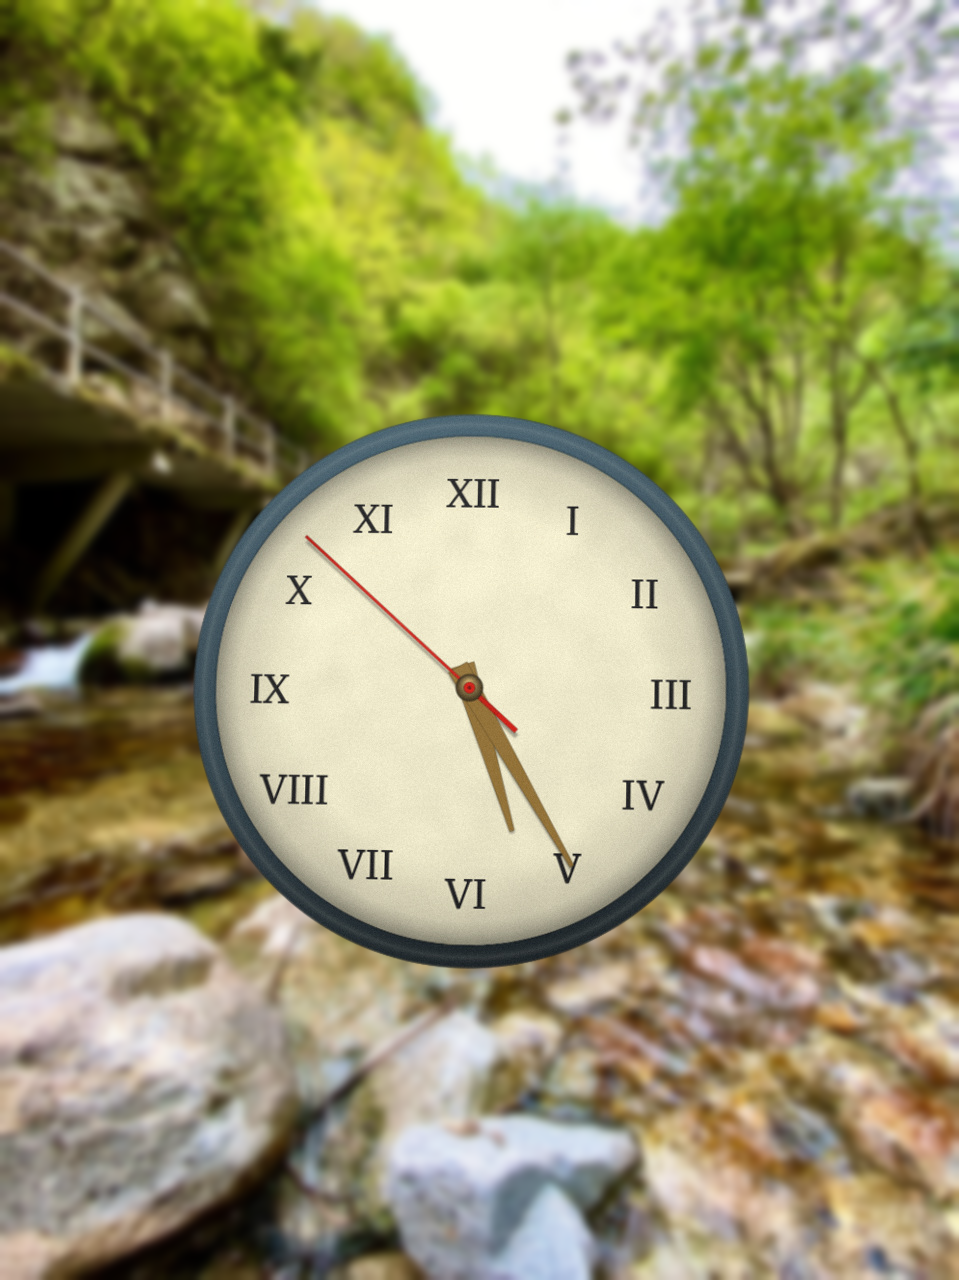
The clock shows h=5 m=24 s=52
